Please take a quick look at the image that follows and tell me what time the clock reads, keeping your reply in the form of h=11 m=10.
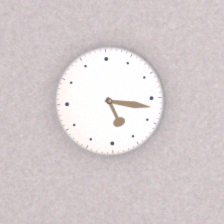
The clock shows h=5 m=17
